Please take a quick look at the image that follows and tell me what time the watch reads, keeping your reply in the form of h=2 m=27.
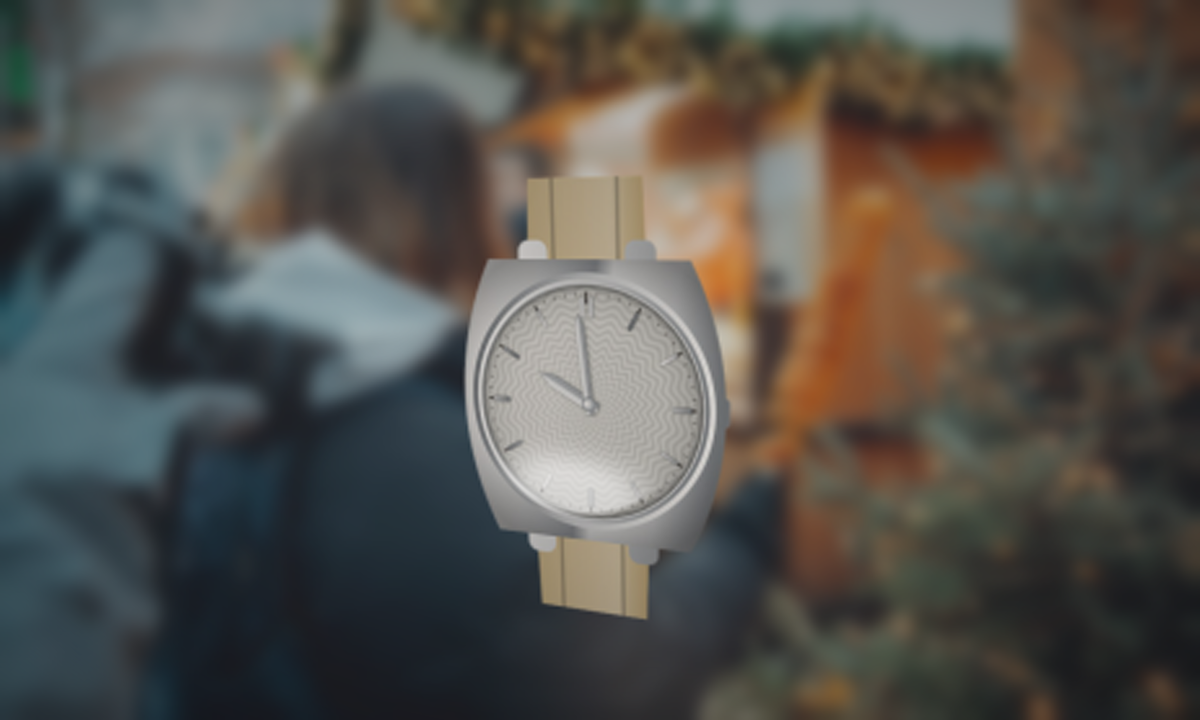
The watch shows h=9 m=59
